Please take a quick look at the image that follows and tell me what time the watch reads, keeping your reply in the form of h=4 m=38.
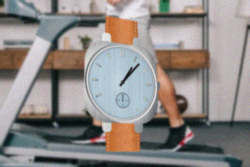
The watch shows h=1 m=7
